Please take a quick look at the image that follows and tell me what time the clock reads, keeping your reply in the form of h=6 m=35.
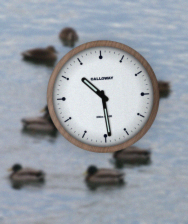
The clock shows h=10 m=29
